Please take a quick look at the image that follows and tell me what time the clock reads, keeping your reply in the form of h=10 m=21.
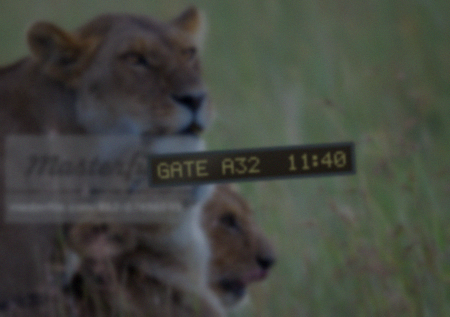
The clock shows h=11 m=40
